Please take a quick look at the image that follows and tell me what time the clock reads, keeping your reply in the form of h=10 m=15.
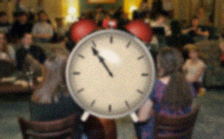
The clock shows h=10 m=54
